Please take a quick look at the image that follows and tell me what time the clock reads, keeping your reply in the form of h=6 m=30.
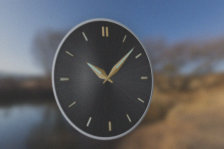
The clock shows h=10 m=8
